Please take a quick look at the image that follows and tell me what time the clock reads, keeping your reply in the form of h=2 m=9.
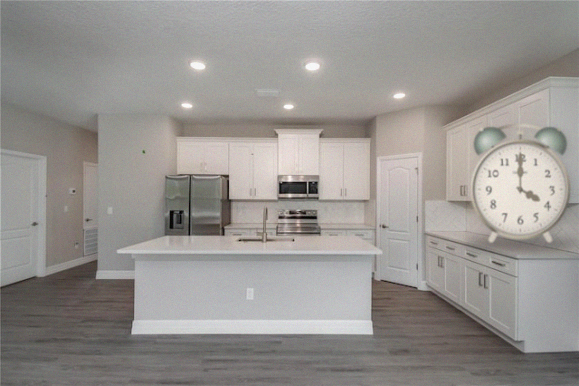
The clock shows h=4 m=0
